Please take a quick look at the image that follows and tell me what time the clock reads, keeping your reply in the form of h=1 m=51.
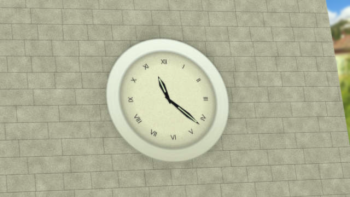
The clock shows h=11 m=22
